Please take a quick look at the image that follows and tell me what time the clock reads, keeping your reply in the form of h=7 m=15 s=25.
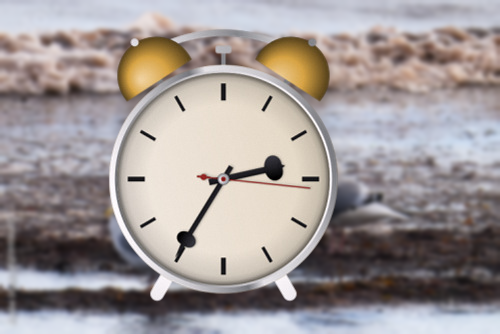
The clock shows h=2 m=35 s=16
